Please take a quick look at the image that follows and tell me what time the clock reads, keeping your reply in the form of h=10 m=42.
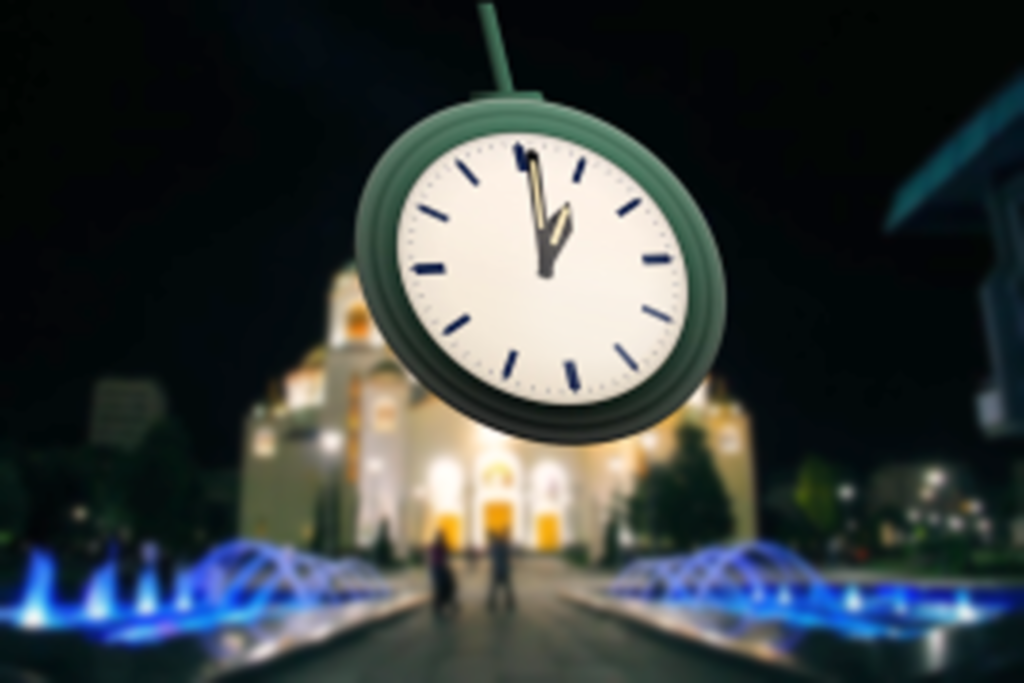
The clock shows h=1 m=1
